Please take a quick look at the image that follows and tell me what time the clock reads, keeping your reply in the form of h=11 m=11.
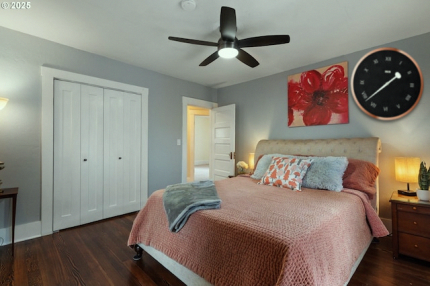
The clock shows h=1 m=38
